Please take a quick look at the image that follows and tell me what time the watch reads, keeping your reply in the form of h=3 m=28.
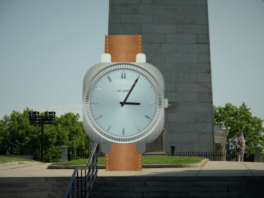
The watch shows h=3 m=5
